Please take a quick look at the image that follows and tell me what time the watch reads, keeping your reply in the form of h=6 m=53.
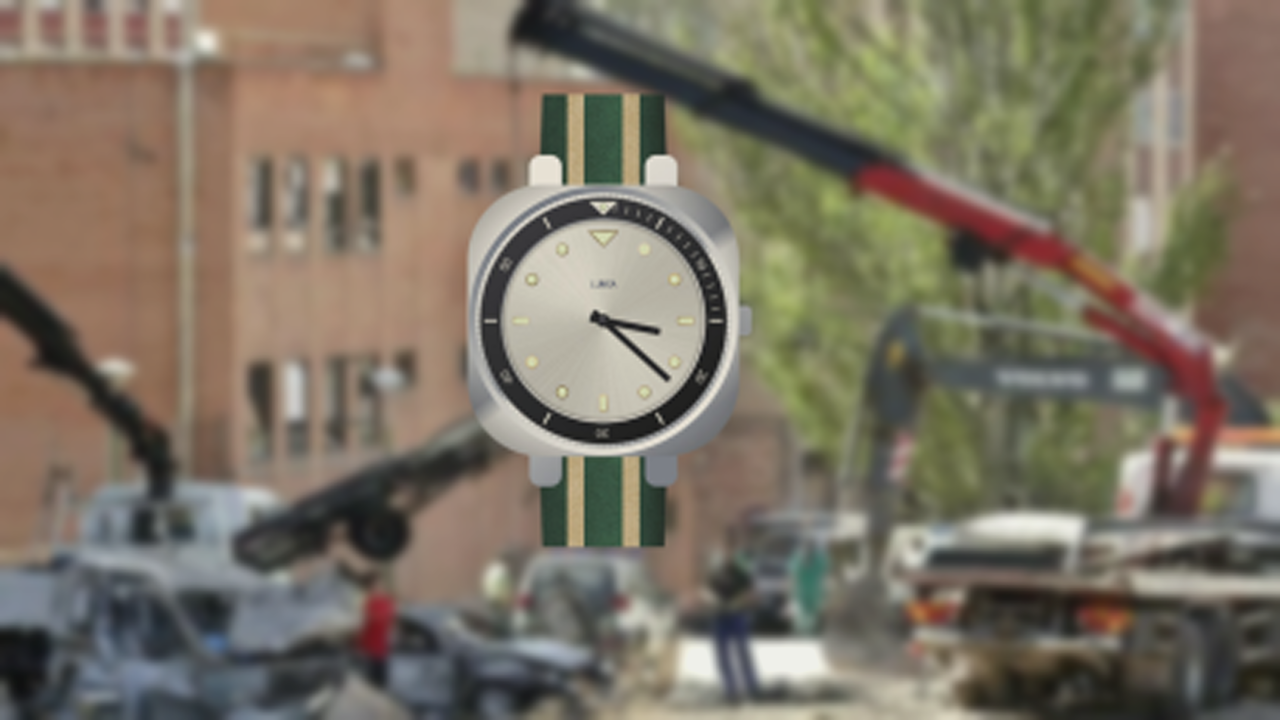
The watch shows h=3 m=22
